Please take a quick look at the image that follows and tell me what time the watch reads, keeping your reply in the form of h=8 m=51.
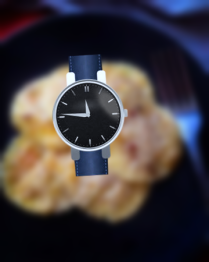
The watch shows h=11 m=46
